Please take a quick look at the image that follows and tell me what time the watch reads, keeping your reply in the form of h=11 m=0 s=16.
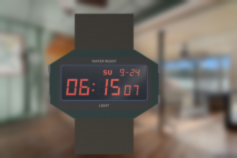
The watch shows h=6 m=15 s=7
